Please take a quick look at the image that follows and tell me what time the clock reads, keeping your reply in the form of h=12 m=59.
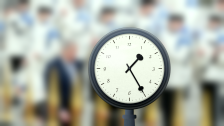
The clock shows h=1 m=25
